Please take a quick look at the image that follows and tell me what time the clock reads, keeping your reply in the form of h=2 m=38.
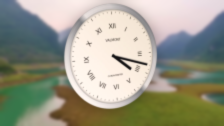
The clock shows h=4 m=18
